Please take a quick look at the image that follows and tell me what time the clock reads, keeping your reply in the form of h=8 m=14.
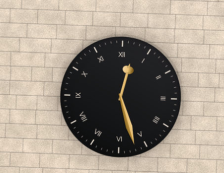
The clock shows h=12 m=27
